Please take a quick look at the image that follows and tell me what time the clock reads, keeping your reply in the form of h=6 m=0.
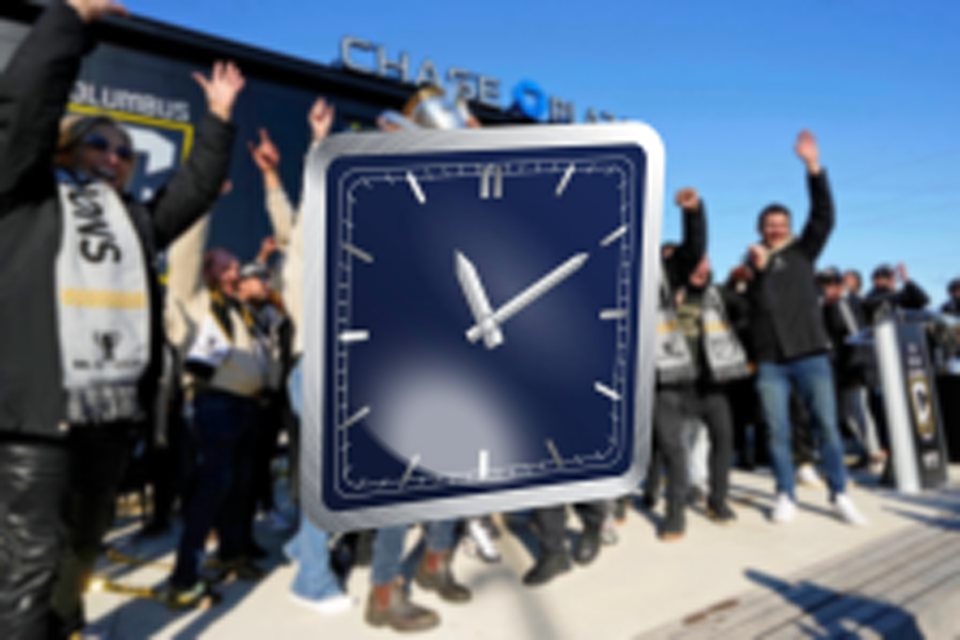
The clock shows h=11 m=10
